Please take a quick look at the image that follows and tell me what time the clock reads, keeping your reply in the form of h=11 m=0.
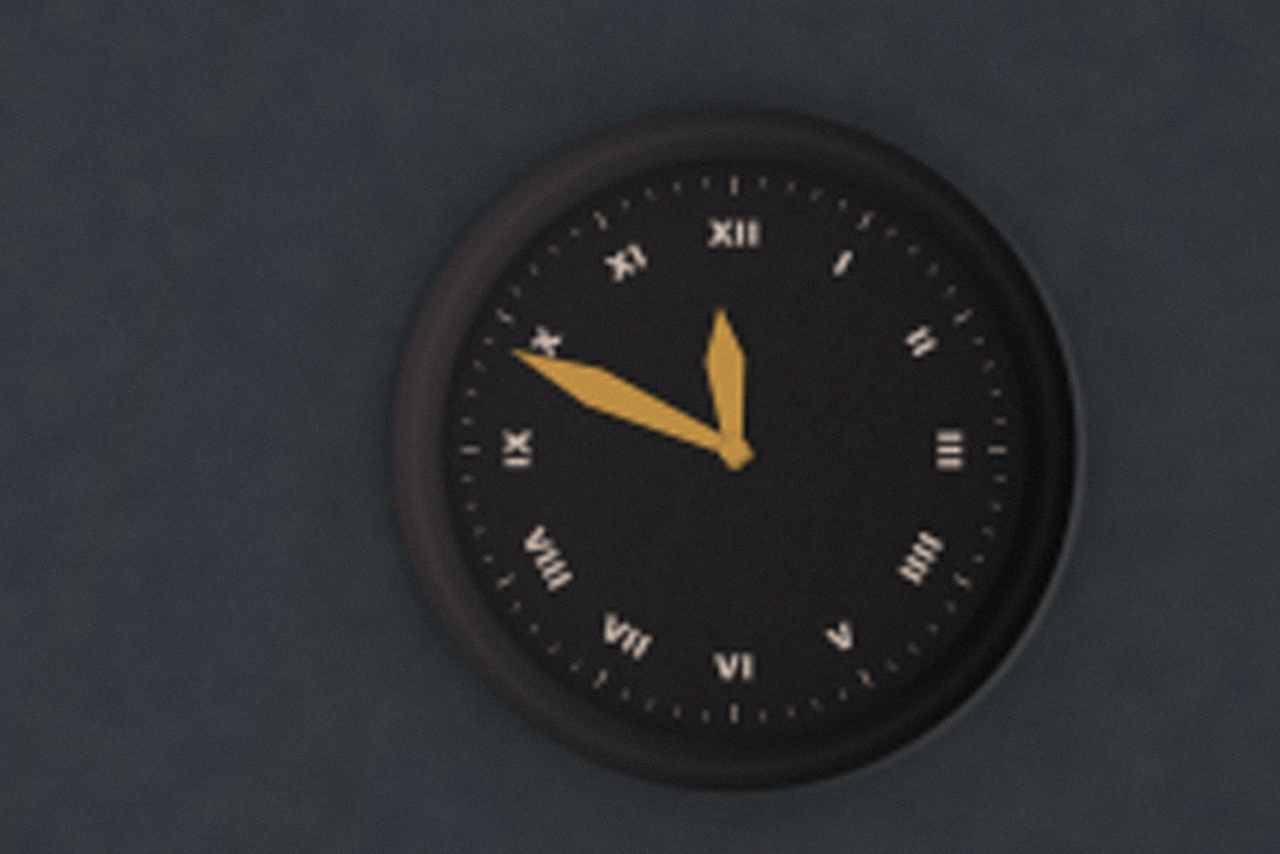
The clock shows h=11 m=49
